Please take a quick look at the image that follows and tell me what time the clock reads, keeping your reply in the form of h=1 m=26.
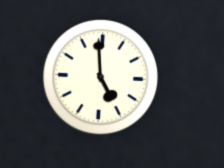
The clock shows h=4 m=59
